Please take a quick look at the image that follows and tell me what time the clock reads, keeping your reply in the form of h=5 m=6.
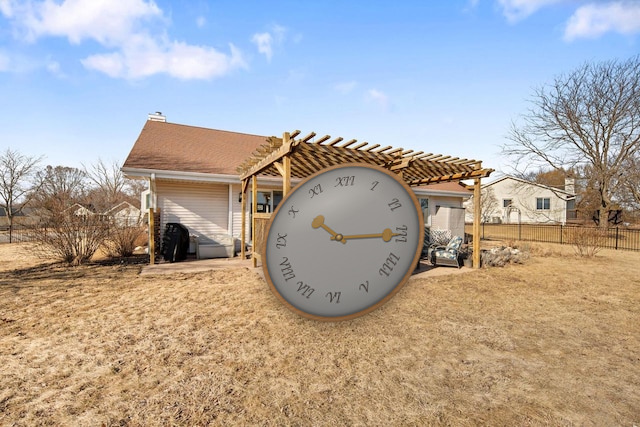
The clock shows h=10 m=15
